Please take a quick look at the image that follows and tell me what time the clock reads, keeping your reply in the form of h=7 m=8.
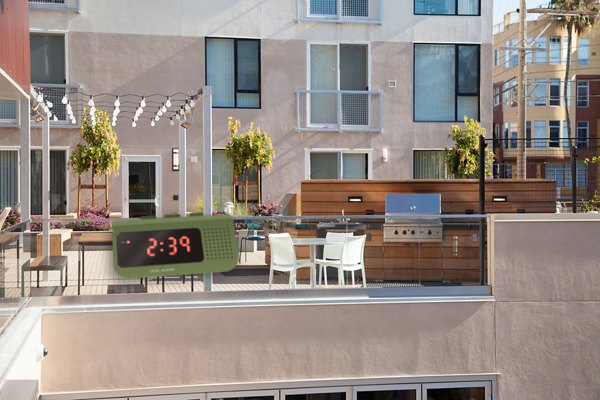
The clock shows h=2 m=39
